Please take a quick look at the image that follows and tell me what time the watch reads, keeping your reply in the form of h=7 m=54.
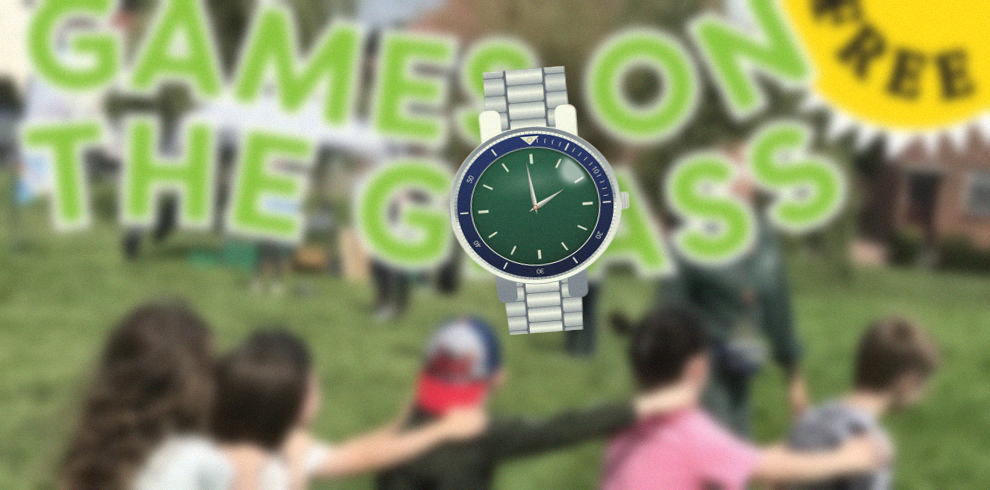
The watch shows h=1 m=59
